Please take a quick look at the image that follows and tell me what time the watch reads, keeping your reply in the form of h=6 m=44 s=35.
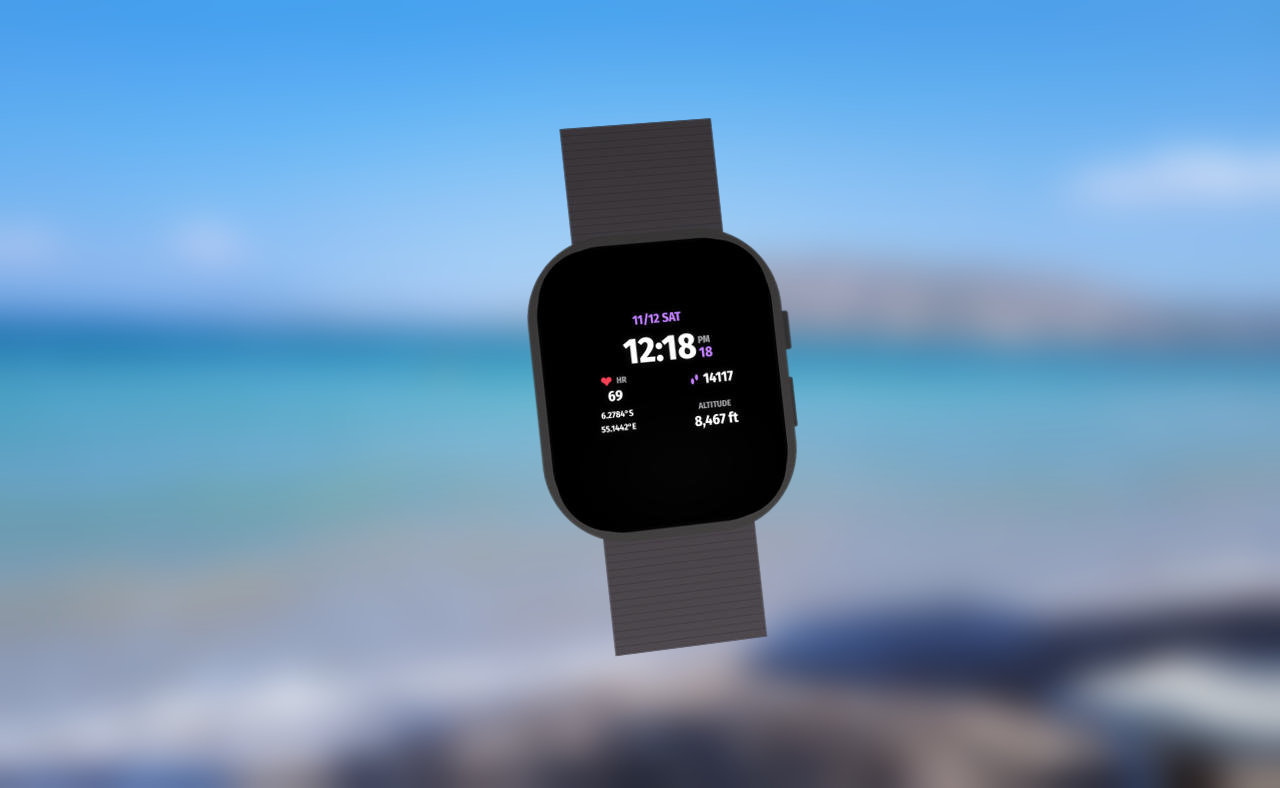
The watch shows h=12 m=18 s=18
